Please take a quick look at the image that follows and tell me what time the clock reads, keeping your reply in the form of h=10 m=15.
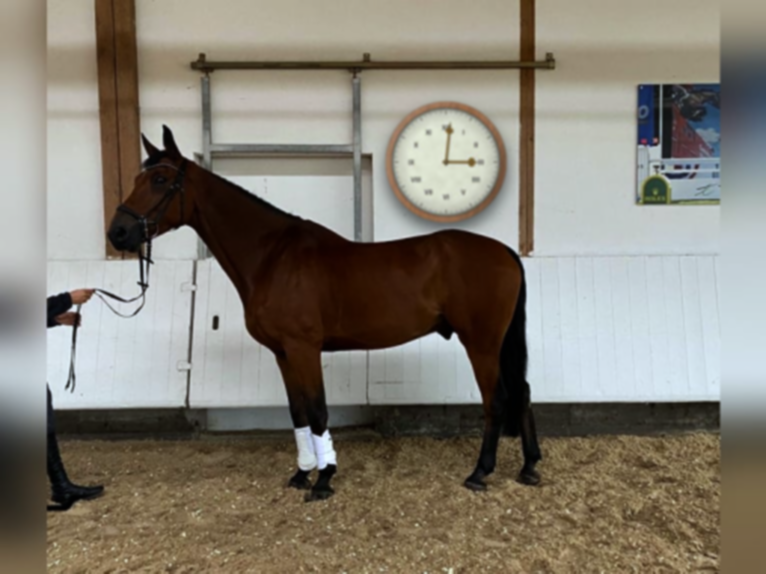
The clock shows h=3 m=1
